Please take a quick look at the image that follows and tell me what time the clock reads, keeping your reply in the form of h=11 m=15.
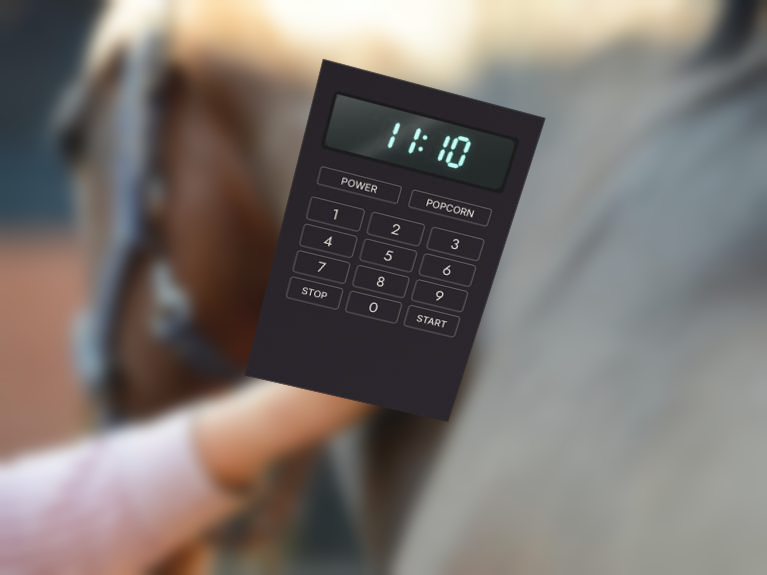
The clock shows h=11 m=10
